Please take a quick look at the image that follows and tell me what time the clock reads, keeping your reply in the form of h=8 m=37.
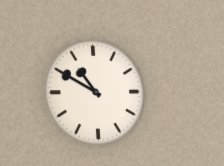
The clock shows h=10 m=50
